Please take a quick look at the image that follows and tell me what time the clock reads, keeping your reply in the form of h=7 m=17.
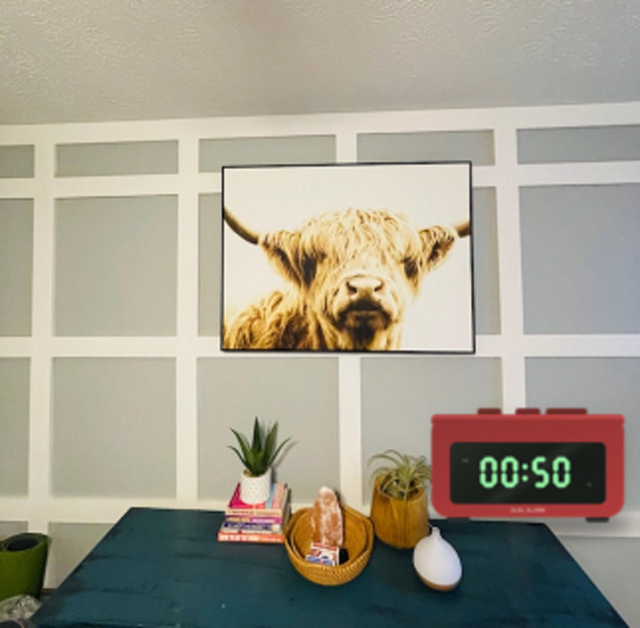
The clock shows h=0 m=50
